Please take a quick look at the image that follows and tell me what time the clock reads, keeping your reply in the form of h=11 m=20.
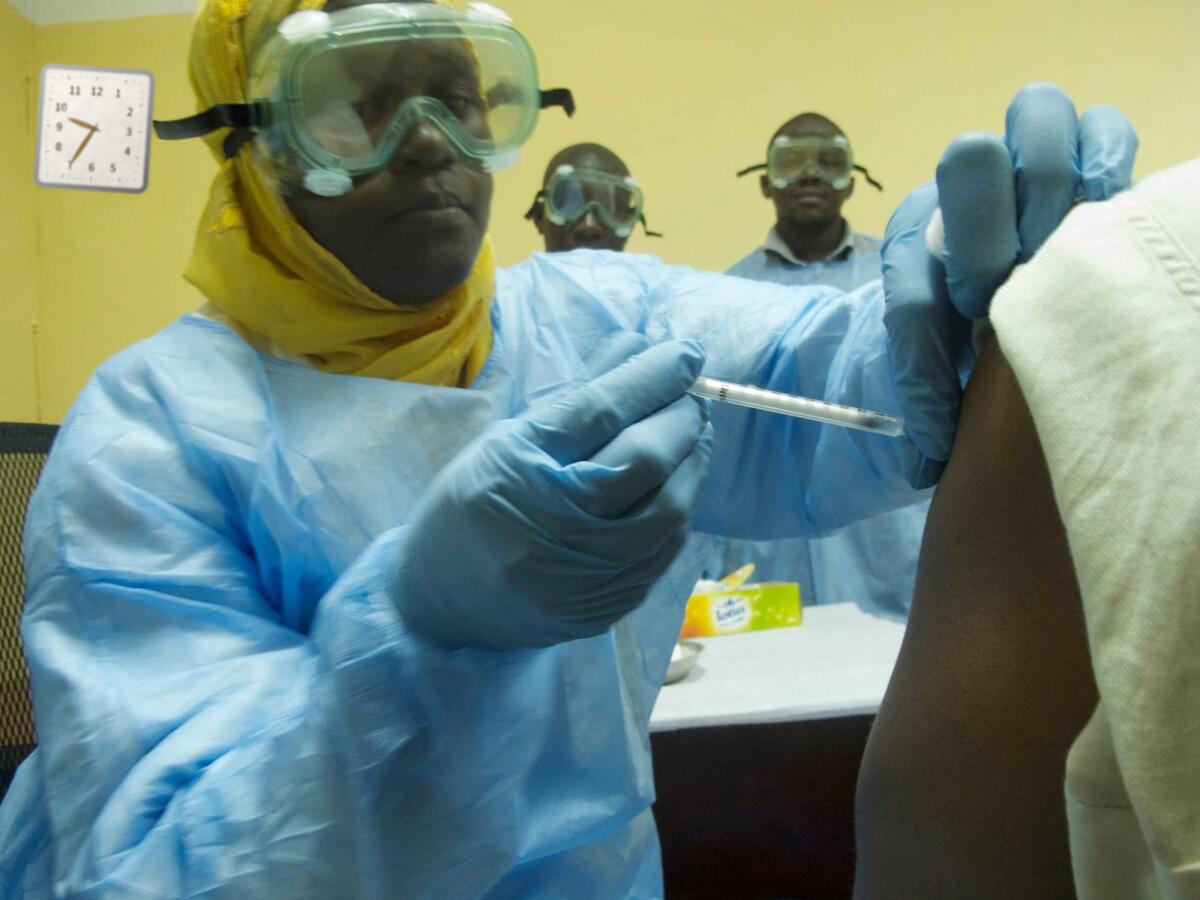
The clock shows h=9 m=35
